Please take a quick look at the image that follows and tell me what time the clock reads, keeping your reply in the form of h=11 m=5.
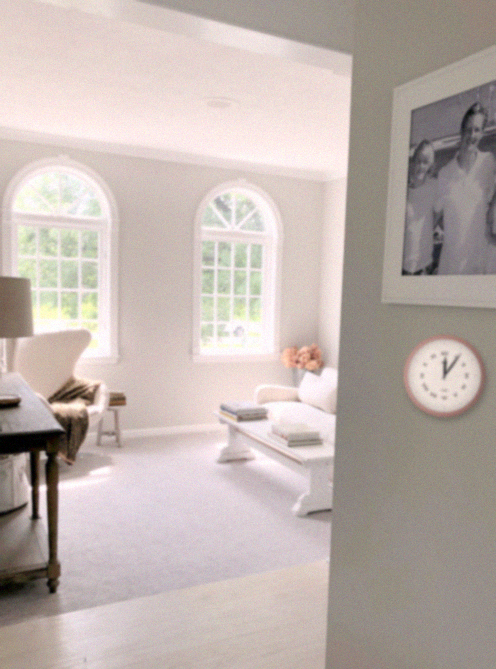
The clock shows h=12 m=6
